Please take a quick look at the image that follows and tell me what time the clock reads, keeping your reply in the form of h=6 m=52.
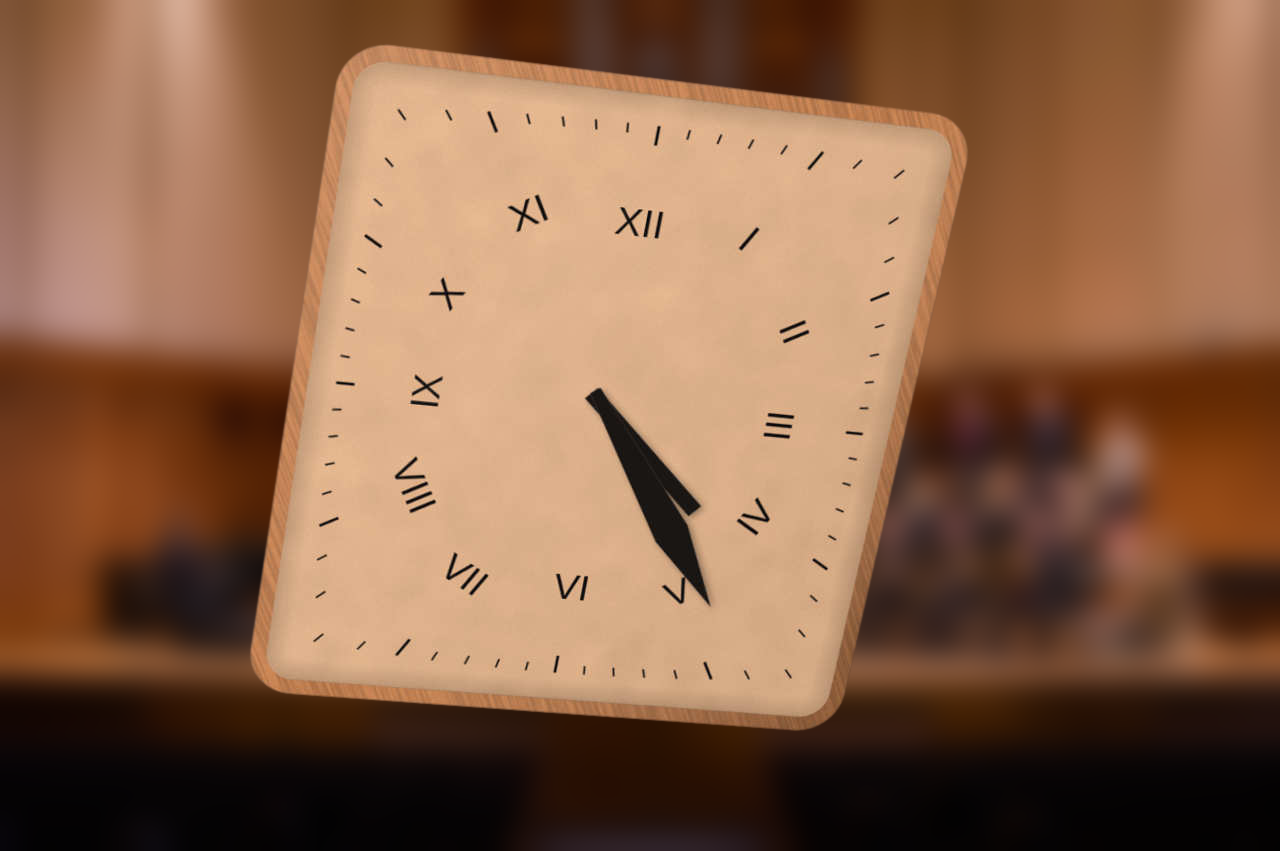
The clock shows h=4 m=24
